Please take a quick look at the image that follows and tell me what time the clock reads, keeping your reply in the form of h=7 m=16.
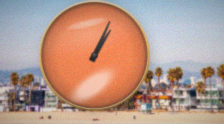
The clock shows h=1 m=4
